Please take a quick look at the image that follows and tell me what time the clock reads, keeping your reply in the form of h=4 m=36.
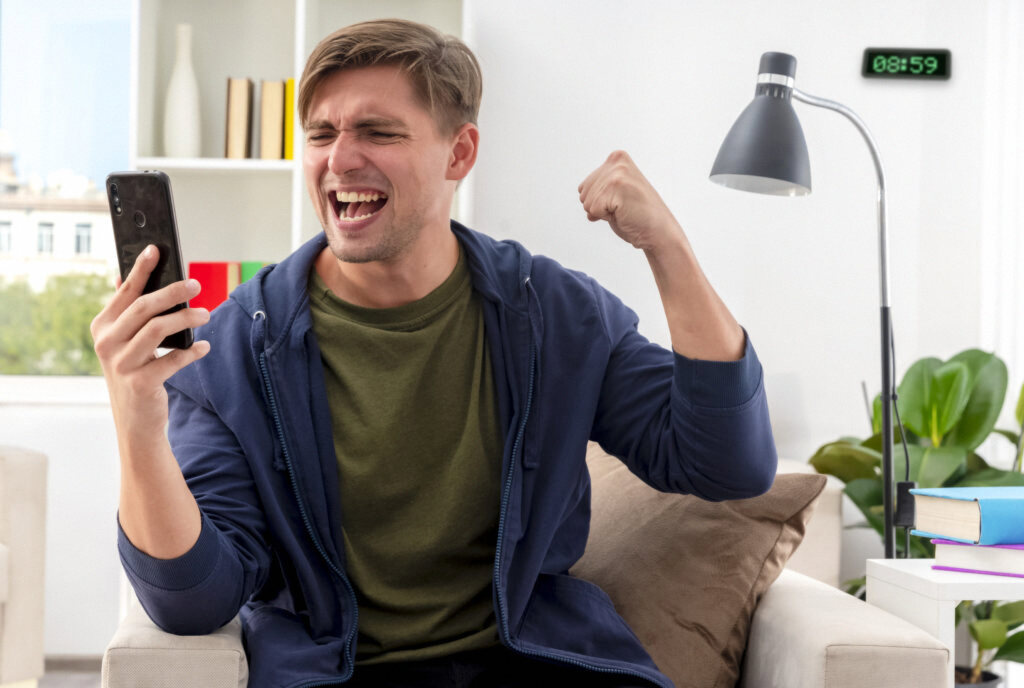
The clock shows h=8 m=59
